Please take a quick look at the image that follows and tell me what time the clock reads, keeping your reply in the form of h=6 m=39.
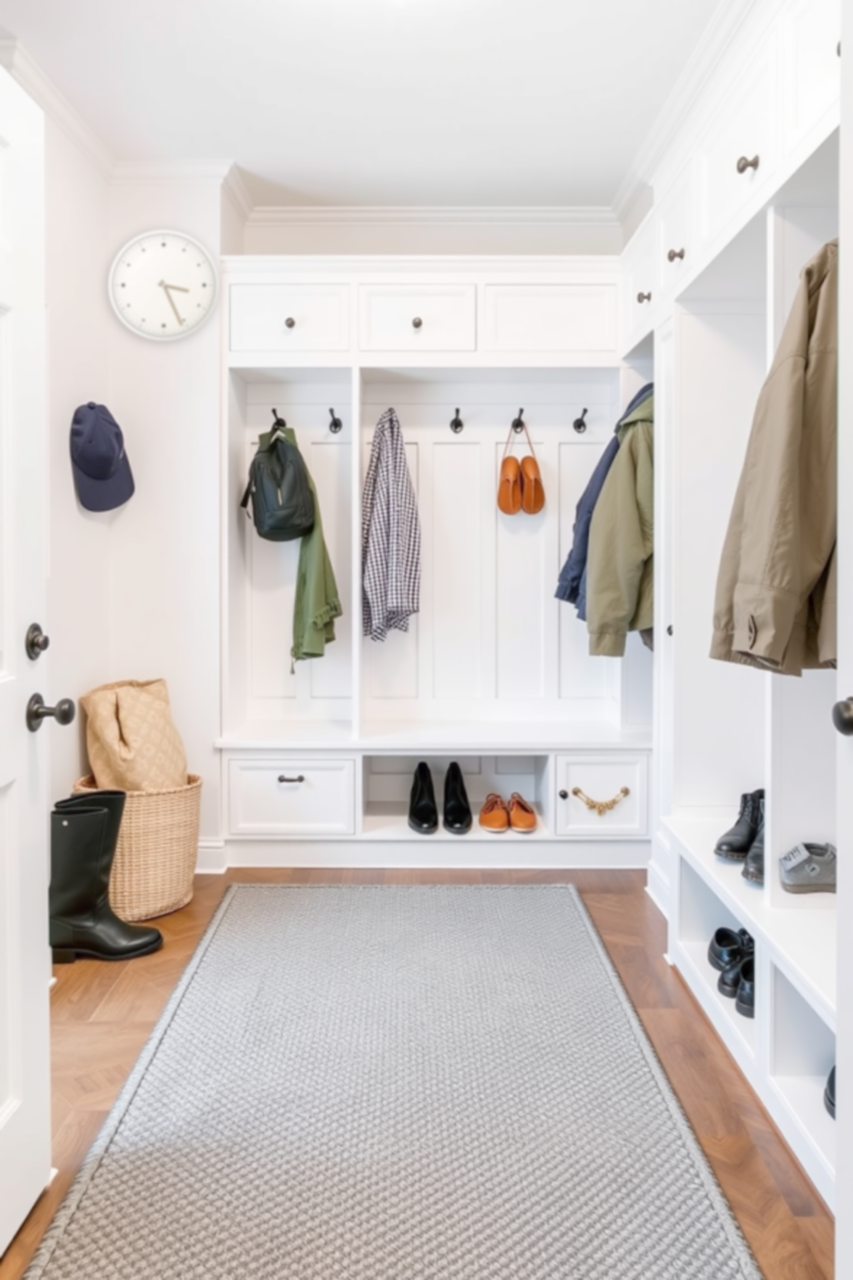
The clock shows h=3 m=26
